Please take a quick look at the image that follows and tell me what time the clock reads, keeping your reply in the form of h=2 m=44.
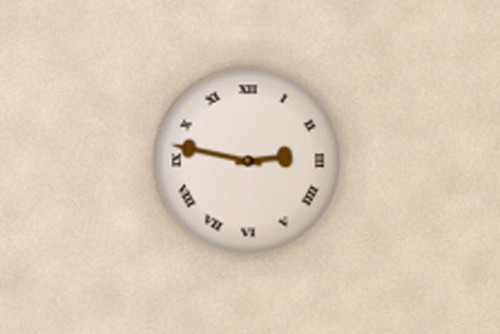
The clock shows h=2 m=47
